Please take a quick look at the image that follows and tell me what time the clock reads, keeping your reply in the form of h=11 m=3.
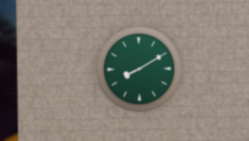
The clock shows h=8 m=10
